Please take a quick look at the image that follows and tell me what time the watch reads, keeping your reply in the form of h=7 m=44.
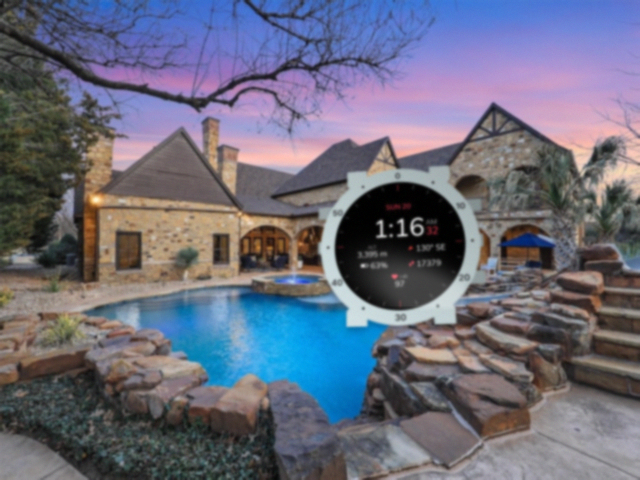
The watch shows h=1 m=16
